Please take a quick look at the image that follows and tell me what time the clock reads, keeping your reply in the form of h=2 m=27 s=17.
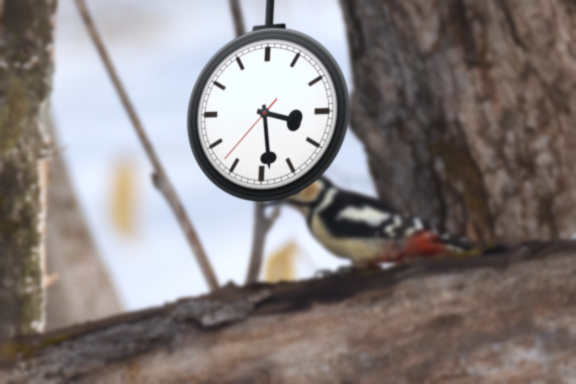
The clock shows h=3 m=28 s=37
